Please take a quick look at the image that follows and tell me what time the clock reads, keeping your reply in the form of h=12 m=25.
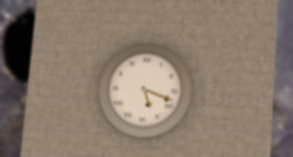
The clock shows h=5 m=18
